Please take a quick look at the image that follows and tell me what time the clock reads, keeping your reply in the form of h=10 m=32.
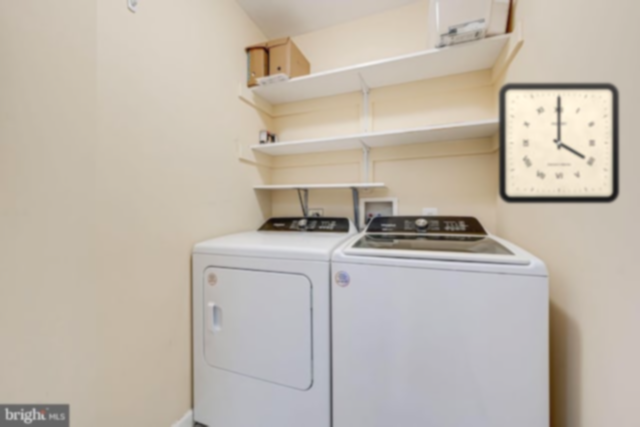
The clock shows h=4 m=0
